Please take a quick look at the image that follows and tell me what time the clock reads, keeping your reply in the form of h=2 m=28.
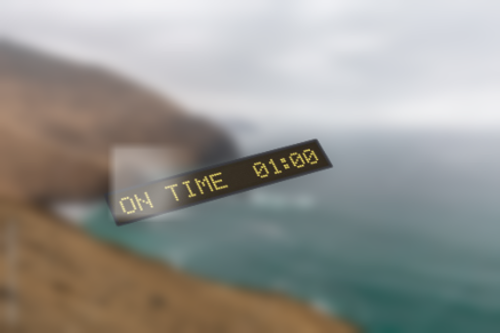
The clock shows h=1 m=0
